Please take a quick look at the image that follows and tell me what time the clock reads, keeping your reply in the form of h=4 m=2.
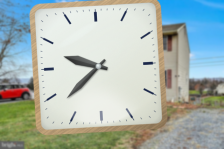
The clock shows h=9 m=38
